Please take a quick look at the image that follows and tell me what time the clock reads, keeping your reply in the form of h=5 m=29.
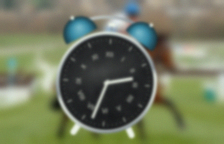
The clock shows h=2 m=33
